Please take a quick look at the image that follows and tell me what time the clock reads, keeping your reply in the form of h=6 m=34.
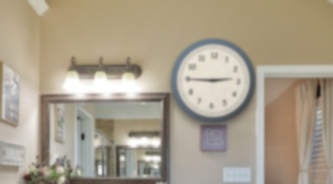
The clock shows h=2 m=45
